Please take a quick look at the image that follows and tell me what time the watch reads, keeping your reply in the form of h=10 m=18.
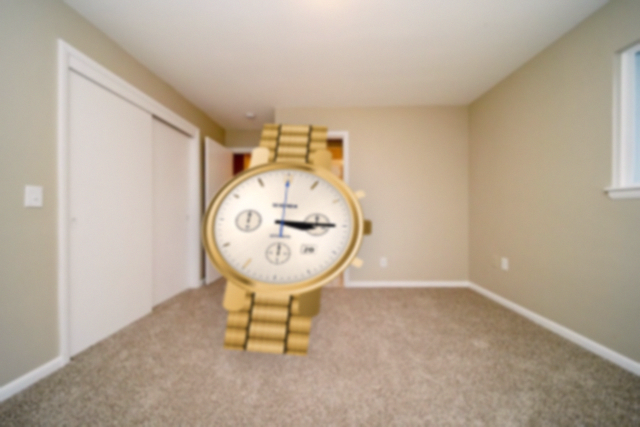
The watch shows h=3 m=15
